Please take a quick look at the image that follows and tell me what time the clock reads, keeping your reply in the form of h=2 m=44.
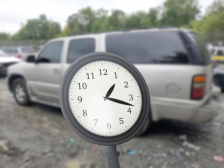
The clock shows h=1 m=18
